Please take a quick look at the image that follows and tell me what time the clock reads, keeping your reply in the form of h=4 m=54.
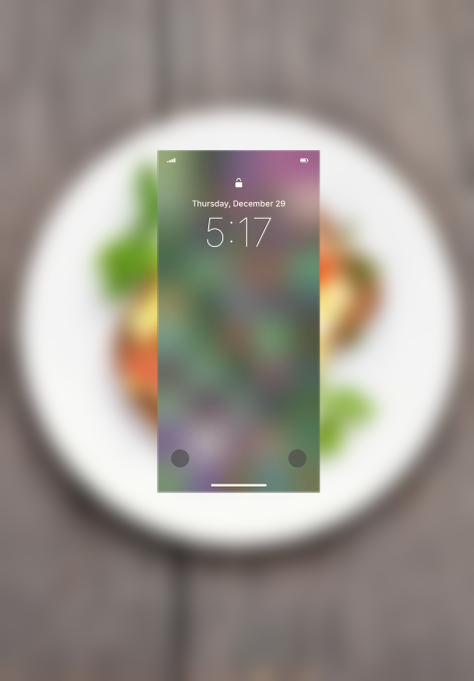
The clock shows h=5 m=17
